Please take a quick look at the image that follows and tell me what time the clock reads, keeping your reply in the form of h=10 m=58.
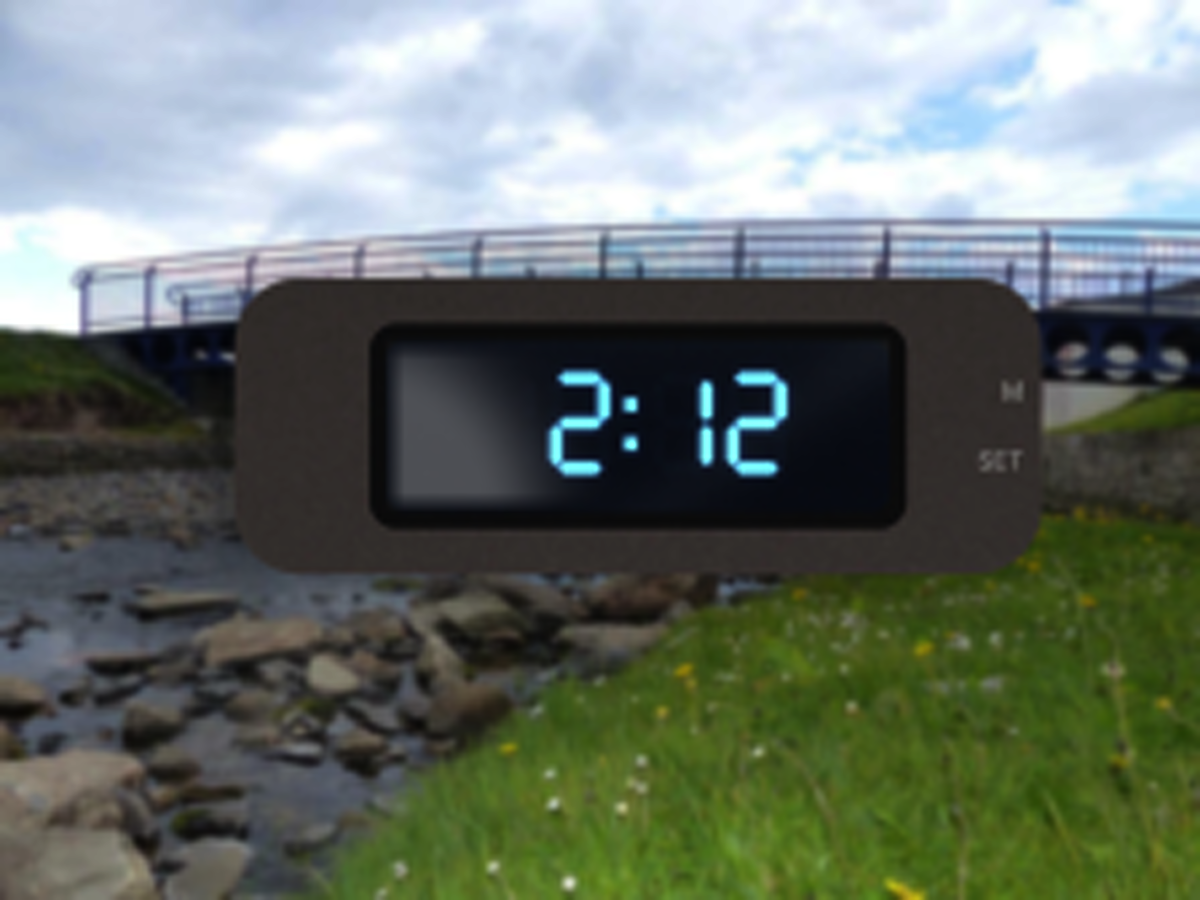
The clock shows h=2 m=12
